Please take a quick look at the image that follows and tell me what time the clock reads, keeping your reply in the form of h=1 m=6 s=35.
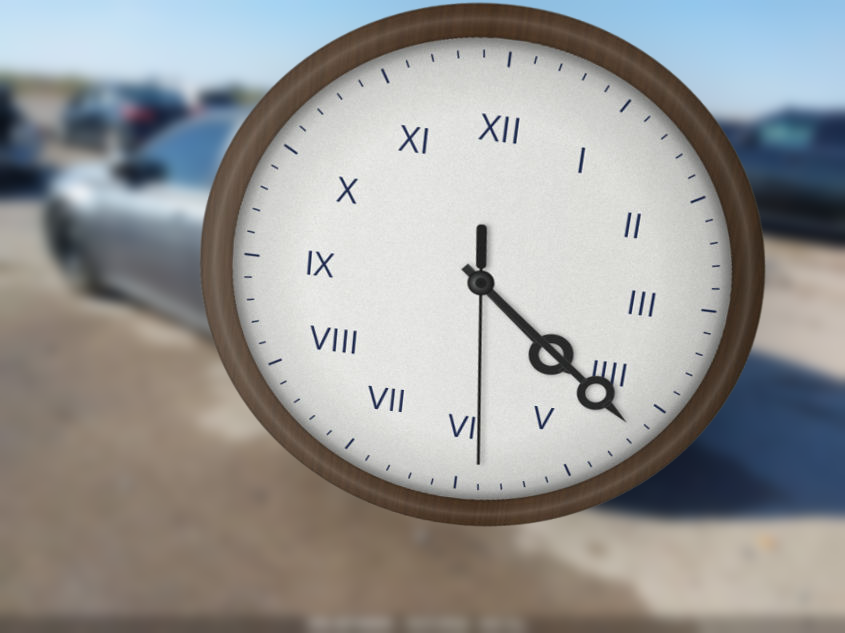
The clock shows h=4 m=21 s=29
